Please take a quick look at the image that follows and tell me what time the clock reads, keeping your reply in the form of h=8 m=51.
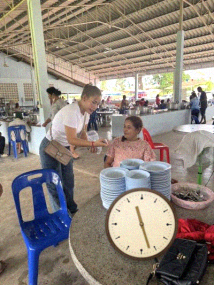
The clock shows h=11 m=27
